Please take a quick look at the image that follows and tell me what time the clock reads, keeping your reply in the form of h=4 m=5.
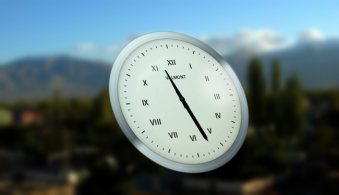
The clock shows h=11 m=27
